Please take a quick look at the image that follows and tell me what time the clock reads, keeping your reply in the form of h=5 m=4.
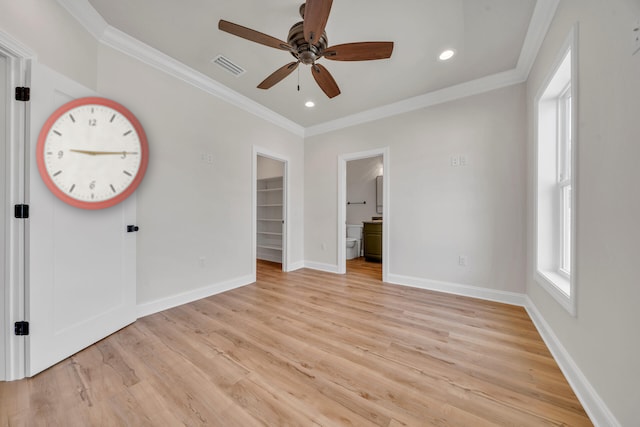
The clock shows h=9 m=15
